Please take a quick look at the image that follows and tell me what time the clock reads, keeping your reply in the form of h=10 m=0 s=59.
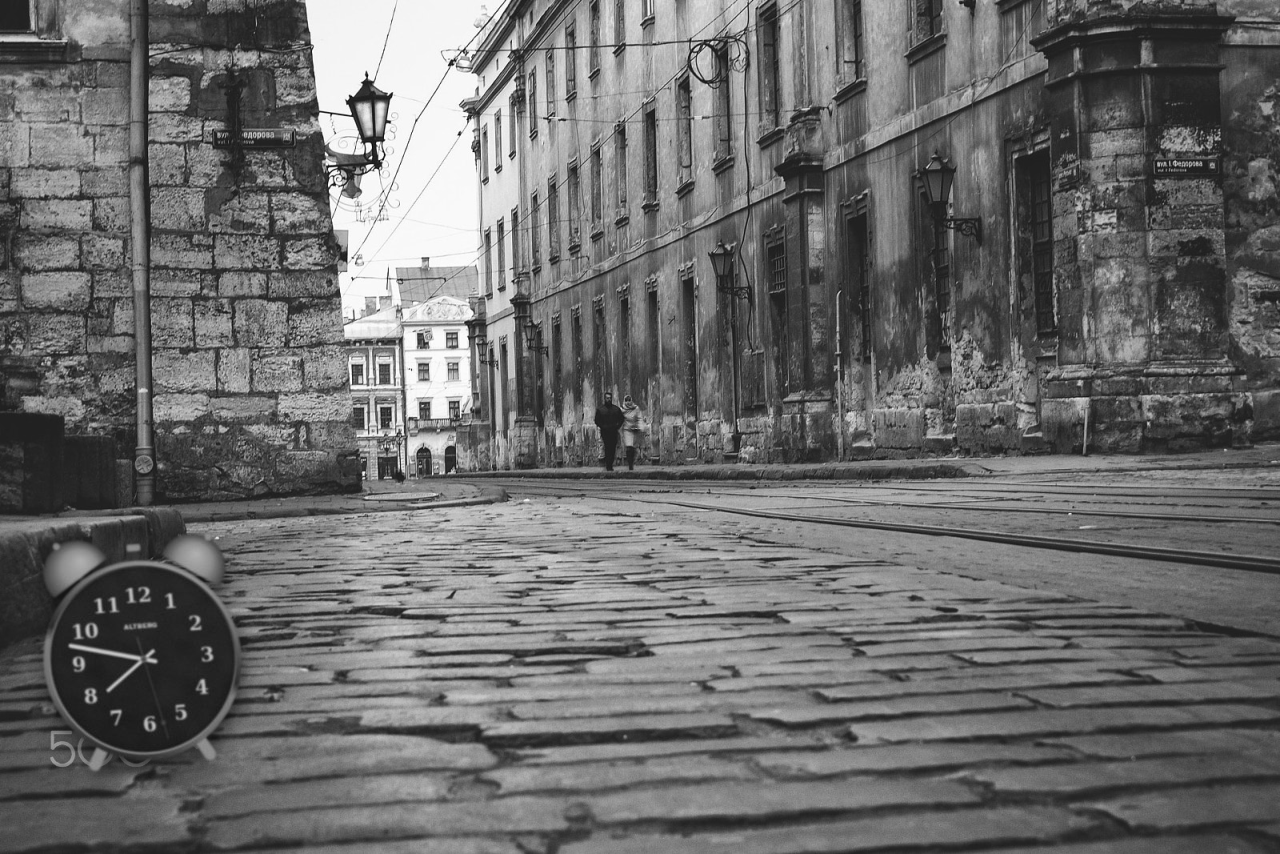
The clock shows h=7 m=47 s=28
